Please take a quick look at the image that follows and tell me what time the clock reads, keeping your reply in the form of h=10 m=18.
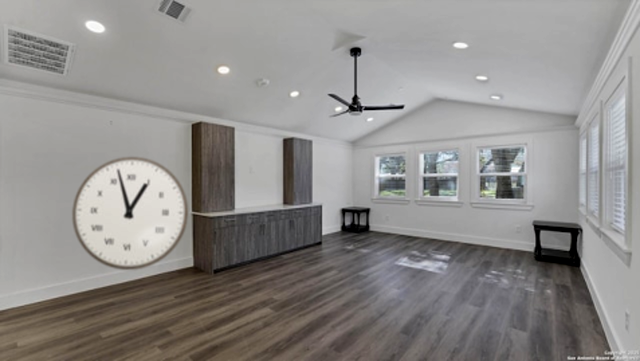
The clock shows h=12 m=57
